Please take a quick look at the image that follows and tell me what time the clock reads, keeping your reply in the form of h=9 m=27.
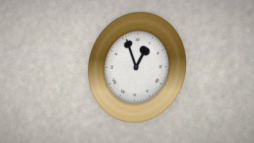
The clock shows h=12 m=56
